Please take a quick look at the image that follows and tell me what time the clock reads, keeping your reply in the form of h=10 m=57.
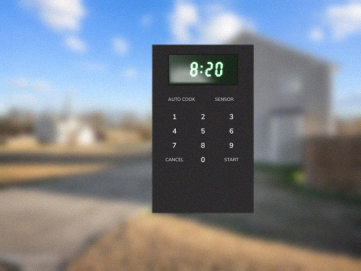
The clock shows h=8 m=20
